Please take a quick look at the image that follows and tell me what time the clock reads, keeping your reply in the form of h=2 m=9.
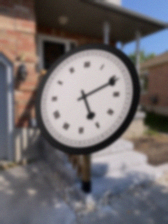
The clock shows h=5 m=11
